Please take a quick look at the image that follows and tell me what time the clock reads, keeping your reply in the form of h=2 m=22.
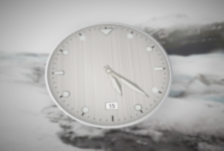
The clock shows h=5 m=22
